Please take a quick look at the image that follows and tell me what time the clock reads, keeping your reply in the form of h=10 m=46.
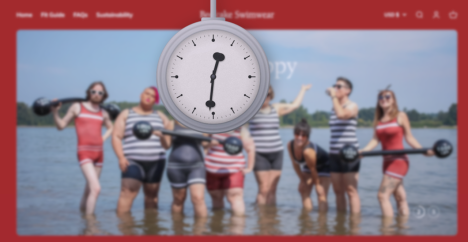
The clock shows h=12 m=31
